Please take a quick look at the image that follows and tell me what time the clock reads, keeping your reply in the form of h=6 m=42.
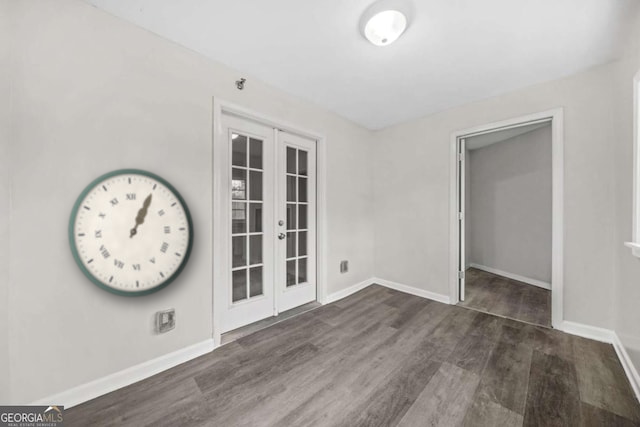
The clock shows h=1 m=5
